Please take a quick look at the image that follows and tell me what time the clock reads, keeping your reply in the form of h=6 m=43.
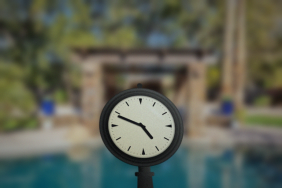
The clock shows h=4 m=49
